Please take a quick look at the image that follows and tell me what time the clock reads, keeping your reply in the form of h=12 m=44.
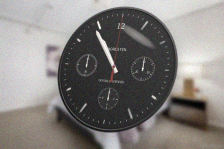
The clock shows h=10 m=54
